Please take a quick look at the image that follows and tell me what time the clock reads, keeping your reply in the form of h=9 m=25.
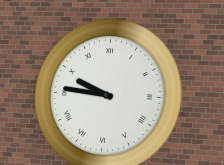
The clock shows h=9 m=46
